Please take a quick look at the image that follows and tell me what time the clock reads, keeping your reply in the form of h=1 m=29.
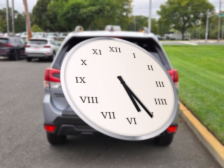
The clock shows h=5 m=25
